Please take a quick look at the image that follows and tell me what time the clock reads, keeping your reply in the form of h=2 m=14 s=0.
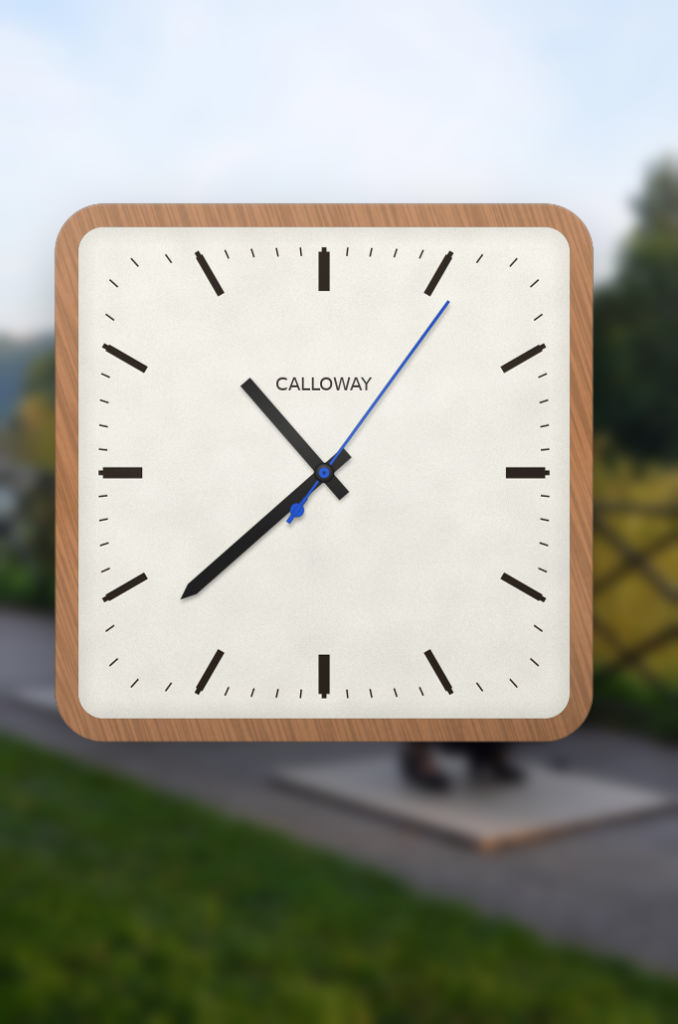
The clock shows h=10 m=38 s=6
